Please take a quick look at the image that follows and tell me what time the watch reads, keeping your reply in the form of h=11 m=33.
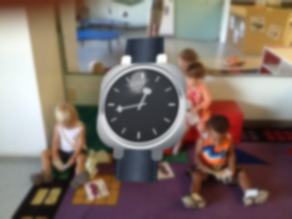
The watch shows h=12 m=43
